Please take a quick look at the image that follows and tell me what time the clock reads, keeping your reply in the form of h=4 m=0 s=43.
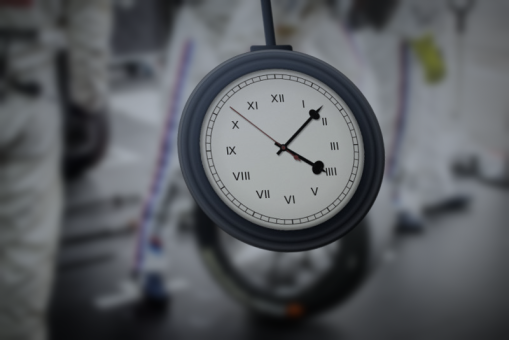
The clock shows h=4 m=7 s=52
